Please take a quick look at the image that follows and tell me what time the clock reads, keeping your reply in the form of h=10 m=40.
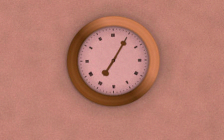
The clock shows h=7 m=5
